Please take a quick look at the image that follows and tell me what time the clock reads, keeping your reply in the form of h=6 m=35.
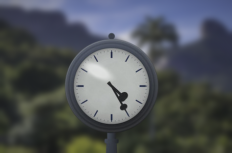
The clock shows h=4 m=25
